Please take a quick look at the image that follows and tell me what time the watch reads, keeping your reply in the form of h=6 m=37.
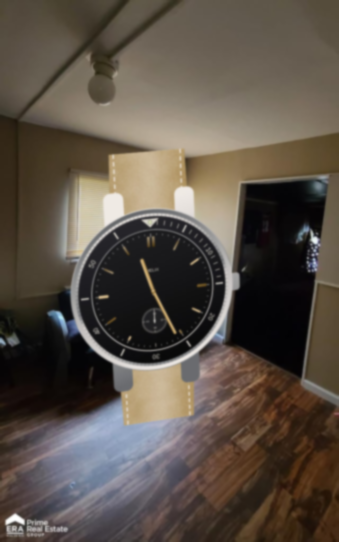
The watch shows h=11 m=26
